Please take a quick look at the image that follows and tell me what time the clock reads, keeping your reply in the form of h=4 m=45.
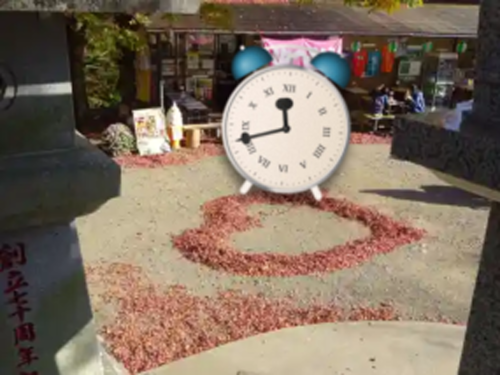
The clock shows h=11 m=42
